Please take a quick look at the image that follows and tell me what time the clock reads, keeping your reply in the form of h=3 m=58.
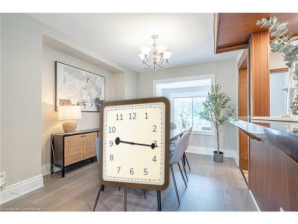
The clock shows h=9 m=16
